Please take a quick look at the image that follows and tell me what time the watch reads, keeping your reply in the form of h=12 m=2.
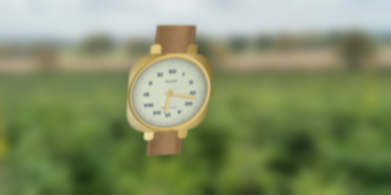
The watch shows h=6 m=17
